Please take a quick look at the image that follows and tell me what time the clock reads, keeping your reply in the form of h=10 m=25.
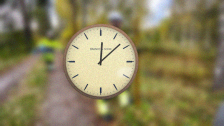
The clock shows h=12 m=8
